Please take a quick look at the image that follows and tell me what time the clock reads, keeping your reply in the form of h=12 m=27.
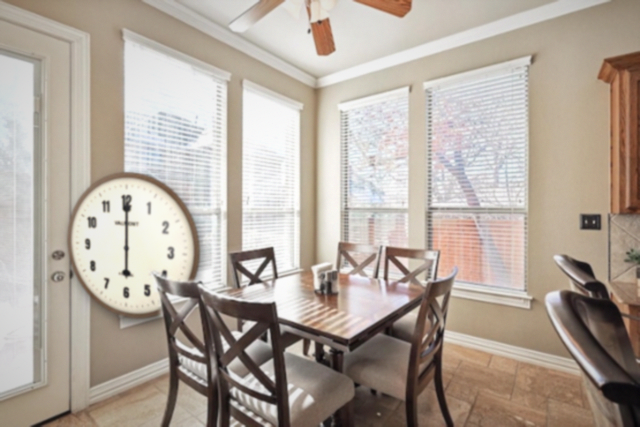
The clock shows h=6 m=0
